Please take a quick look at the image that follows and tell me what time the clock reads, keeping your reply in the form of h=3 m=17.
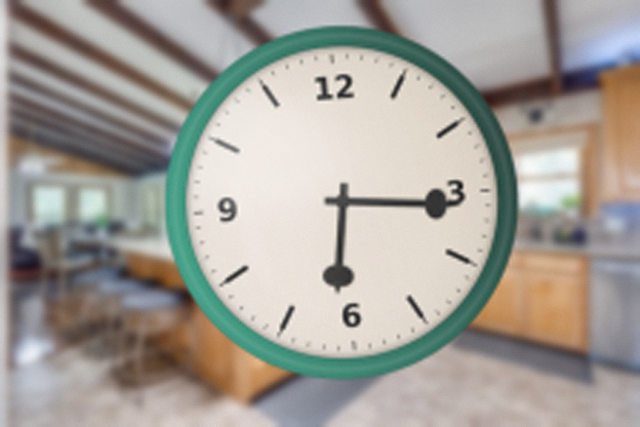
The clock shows h=6 m=16
